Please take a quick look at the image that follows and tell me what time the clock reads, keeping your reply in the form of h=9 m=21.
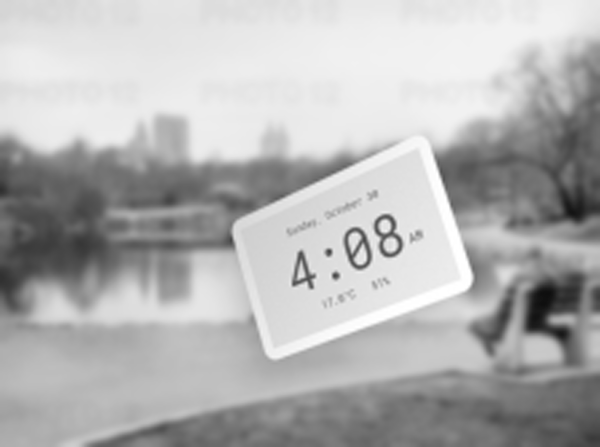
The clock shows h=4 m=8
